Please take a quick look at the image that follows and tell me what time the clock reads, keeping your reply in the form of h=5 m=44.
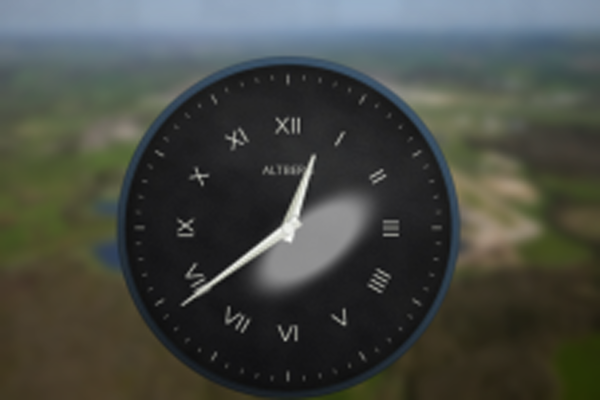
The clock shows h=12 m=39
